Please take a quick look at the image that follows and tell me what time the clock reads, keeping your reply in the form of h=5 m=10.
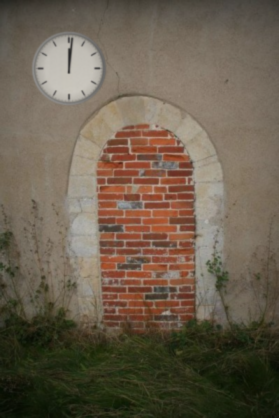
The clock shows h=12 m=1
